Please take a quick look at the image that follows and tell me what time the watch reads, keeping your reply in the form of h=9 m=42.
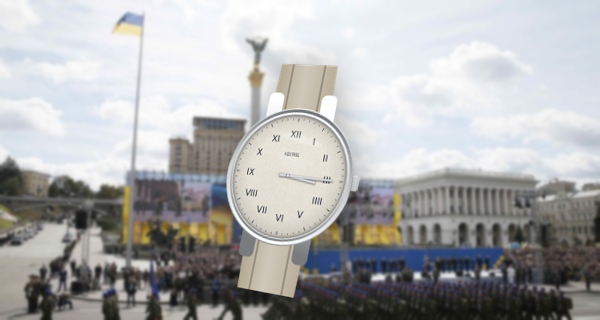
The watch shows h=3 m=15
